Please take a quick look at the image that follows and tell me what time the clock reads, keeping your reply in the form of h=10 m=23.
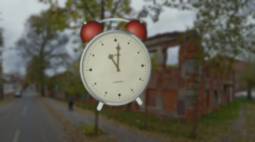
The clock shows h=11 m=1
